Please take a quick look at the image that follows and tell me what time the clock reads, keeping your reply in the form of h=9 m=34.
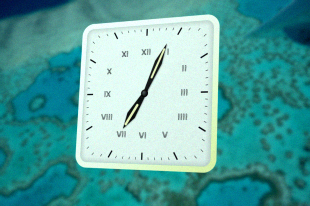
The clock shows h=7 m=4
